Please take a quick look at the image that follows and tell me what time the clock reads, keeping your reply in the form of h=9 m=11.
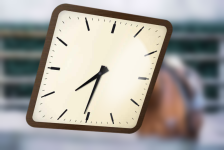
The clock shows h=7 m=31
